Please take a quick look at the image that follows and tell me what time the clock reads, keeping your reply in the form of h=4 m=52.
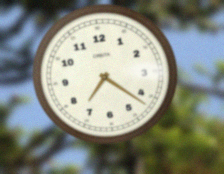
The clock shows h=7 m=22
